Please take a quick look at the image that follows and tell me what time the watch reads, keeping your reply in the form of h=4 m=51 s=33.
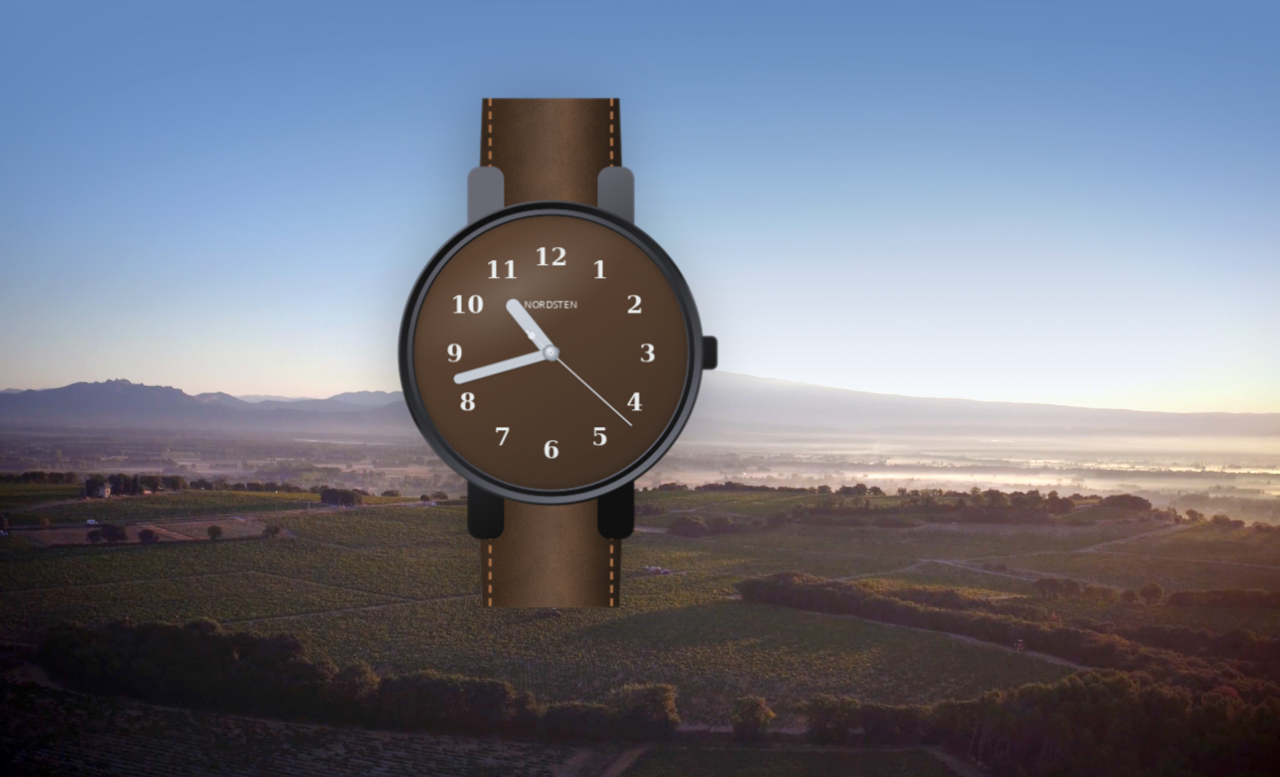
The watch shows h=10 m=42 s=22
